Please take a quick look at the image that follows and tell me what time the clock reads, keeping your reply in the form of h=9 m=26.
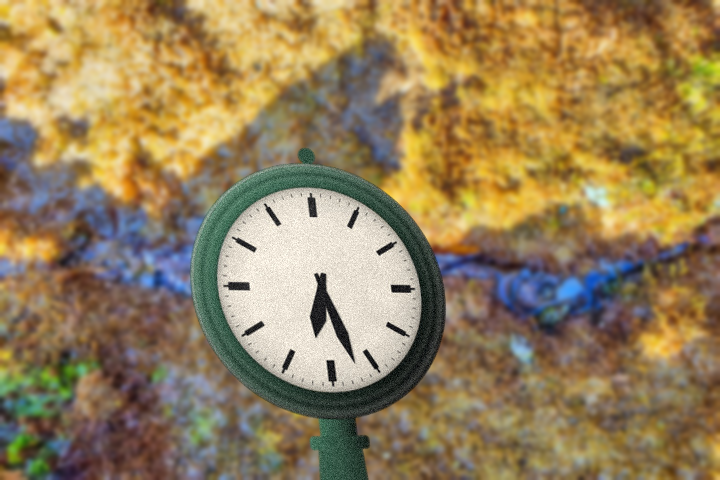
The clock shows h=6 m=27
